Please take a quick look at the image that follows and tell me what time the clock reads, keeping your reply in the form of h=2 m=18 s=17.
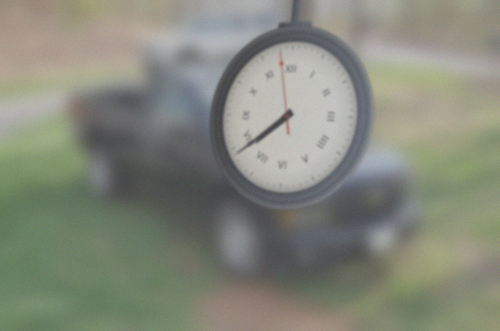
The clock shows h=7 m=38 s=58
